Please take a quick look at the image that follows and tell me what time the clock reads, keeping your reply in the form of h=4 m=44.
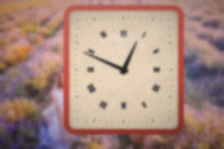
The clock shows h=12 m=49
